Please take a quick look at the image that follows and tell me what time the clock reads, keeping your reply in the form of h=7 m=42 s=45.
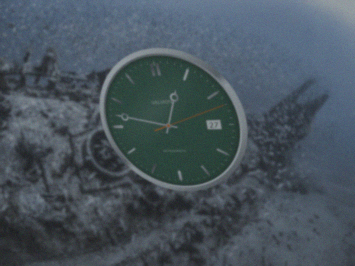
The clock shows h=12 m=47 s=12
